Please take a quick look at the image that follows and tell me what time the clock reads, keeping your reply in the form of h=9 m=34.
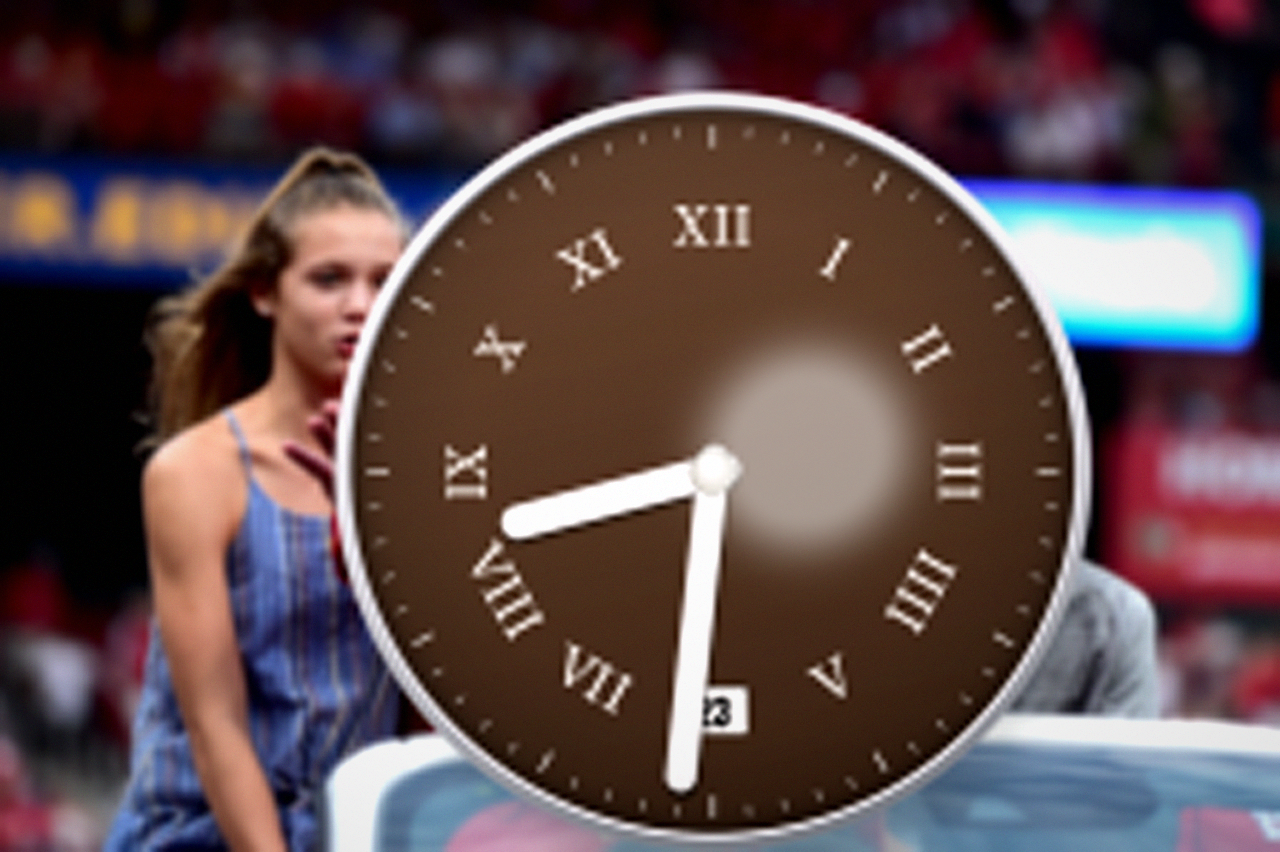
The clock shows h=8 m=31
